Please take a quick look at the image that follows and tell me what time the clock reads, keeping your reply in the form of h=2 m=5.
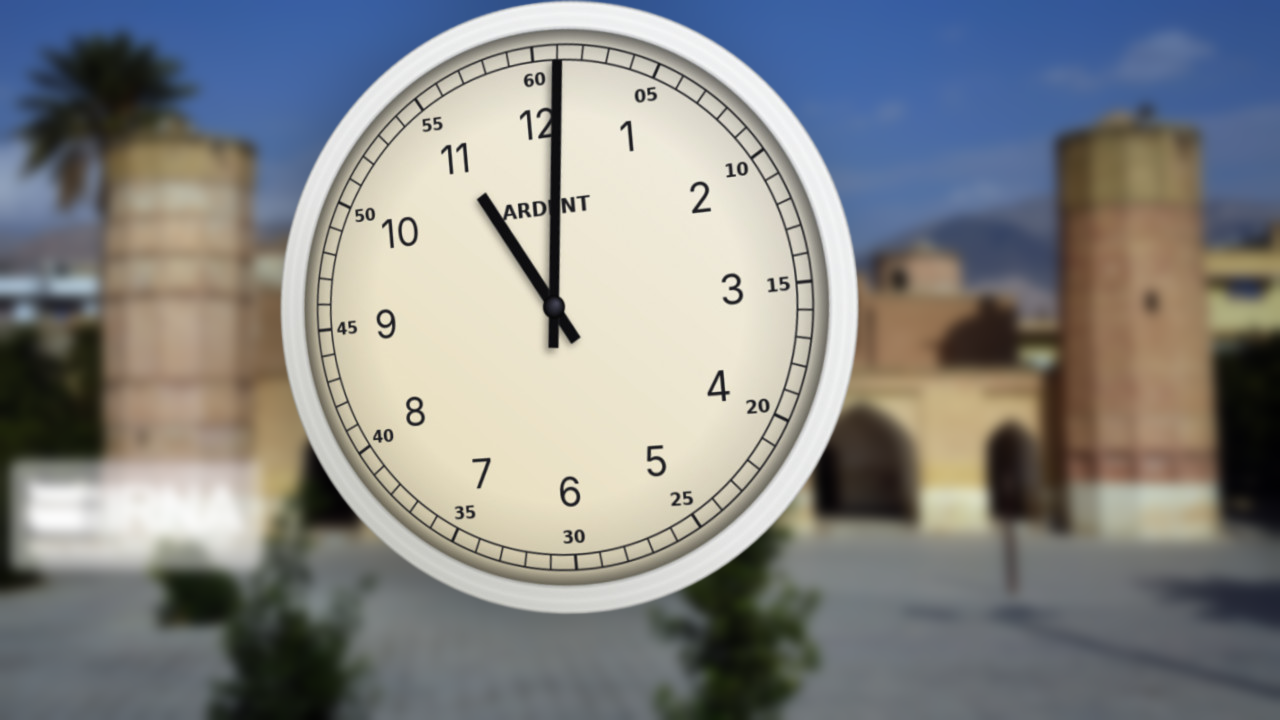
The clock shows h=11 m=1
